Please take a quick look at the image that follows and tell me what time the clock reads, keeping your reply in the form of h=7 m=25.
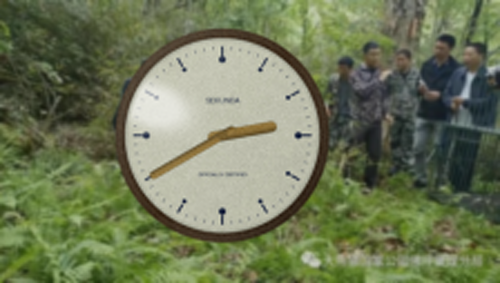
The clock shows h=2 m=40
